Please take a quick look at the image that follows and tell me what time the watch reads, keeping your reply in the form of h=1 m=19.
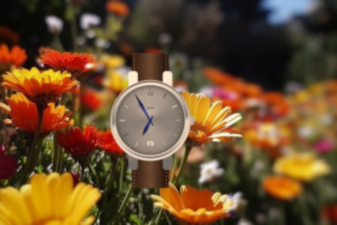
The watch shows h=6 m=55
